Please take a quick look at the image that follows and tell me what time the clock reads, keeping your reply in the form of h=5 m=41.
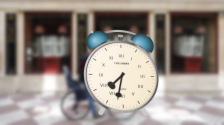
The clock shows h=7 m=32
